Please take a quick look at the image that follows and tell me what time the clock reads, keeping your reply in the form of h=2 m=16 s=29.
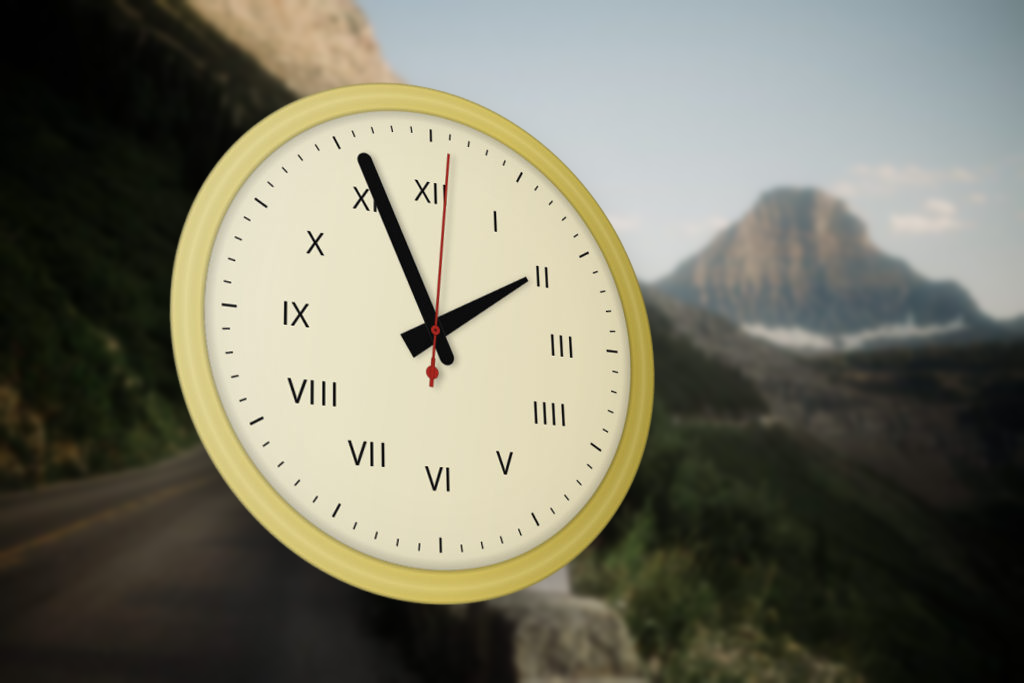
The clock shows h=1 m=56 s=1
